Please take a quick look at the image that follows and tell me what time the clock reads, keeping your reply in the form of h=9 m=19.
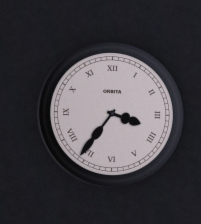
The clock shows h=3 m=36
